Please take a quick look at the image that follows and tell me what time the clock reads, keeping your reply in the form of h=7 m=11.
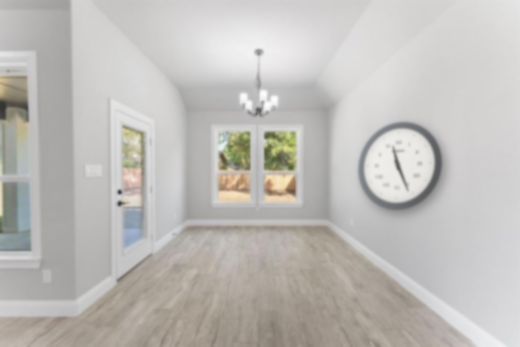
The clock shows h=11 m=26
